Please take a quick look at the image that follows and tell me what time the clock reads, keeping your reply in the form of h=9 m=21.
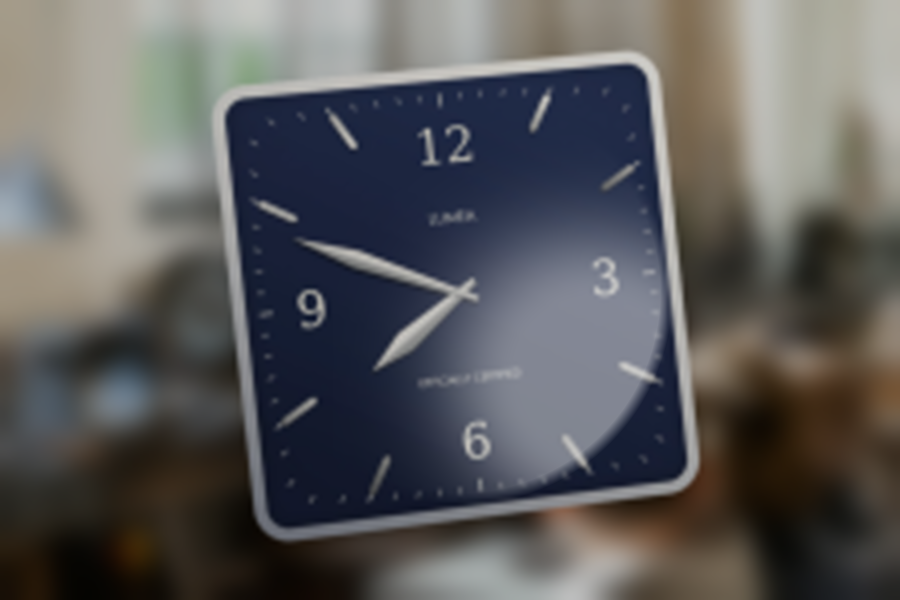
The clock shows h=7 m=49
